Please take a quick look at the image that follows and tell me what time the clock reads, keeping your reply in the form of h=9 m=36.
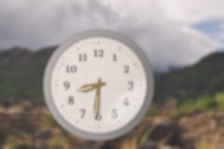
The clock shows h=8 m=31
